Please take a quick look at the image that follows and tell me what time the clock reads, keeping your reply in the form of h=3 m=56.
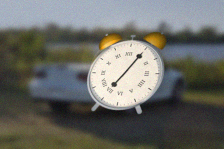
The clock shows h=7 m=5
